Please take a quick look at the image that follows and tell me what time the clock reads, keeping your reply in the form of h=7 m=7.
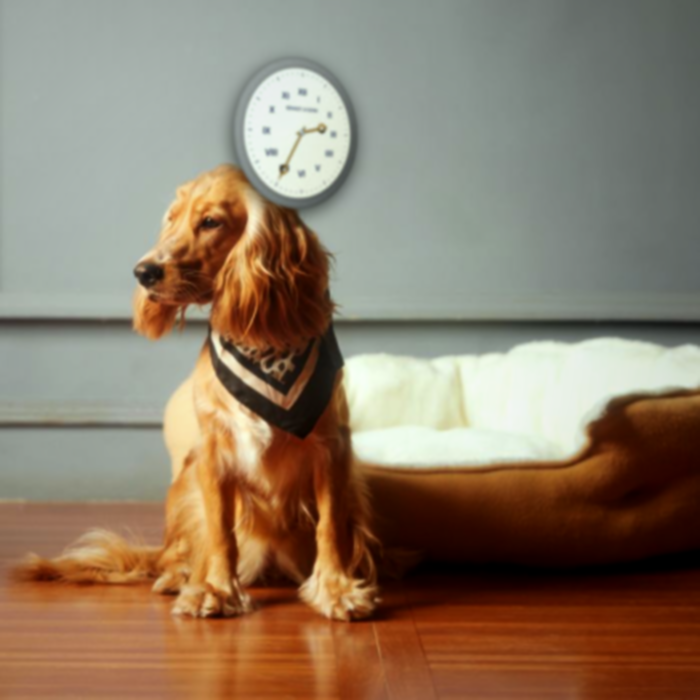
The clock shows h=2 m=35
